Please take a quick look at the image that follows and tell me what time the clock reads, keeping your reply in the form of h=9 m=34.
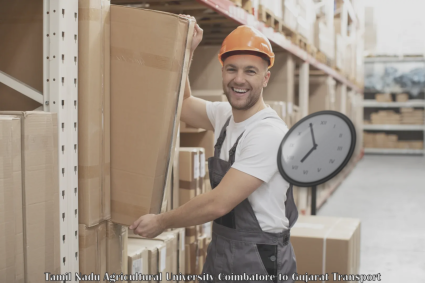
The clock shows h=6 m=55
